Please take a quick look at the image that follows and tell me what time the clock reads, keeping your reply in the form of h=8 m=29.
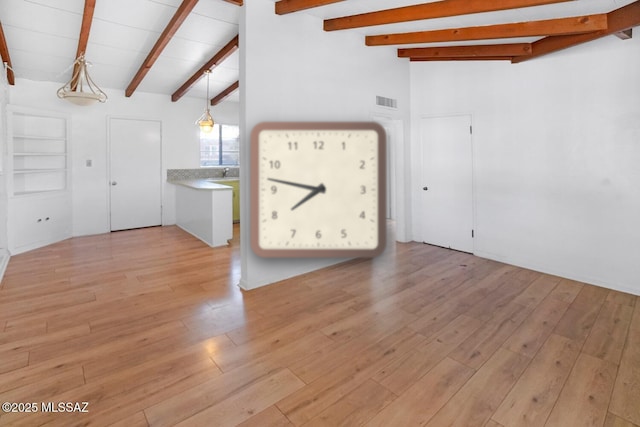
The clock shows h=7 m=47
